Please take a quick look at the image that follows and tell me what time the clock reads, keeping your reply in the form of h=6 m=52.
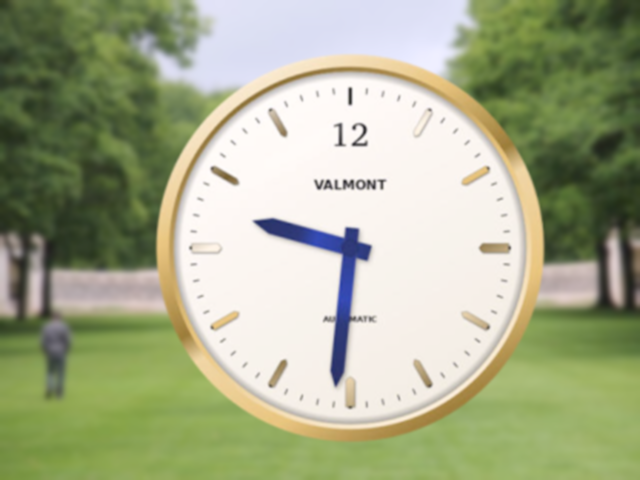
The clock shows h=9 m=31
